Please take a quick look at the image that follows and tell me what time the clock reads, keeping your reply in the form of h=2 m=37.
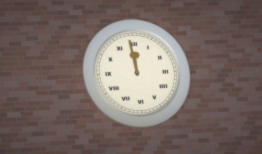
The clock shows h=11 m=59
